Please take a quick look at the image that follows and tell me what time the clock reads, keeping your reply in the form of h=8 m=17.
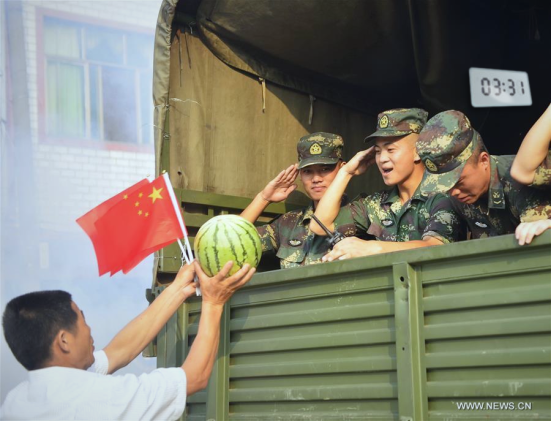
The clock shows h=3 m=31
